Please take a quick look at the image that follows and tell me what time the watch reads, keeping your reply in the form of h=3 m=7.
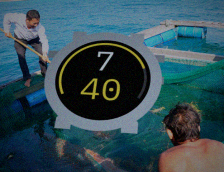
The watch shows h=7 m=40
